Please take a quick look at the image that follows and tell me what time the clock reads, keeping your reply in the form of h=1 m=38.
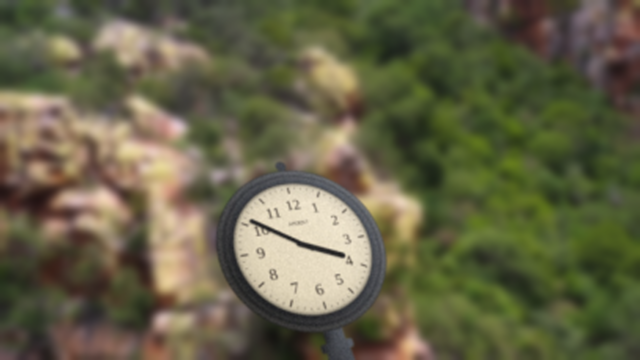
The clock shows h=3 m=51
